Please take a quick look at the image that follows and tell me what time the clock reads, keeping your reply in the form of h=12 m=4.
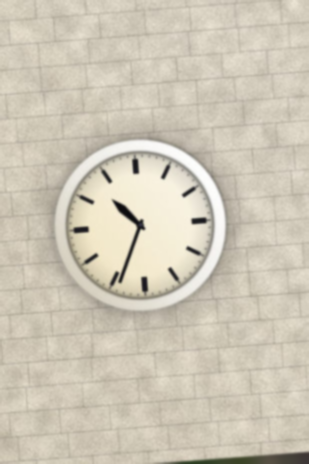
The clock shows h=10 m=34
